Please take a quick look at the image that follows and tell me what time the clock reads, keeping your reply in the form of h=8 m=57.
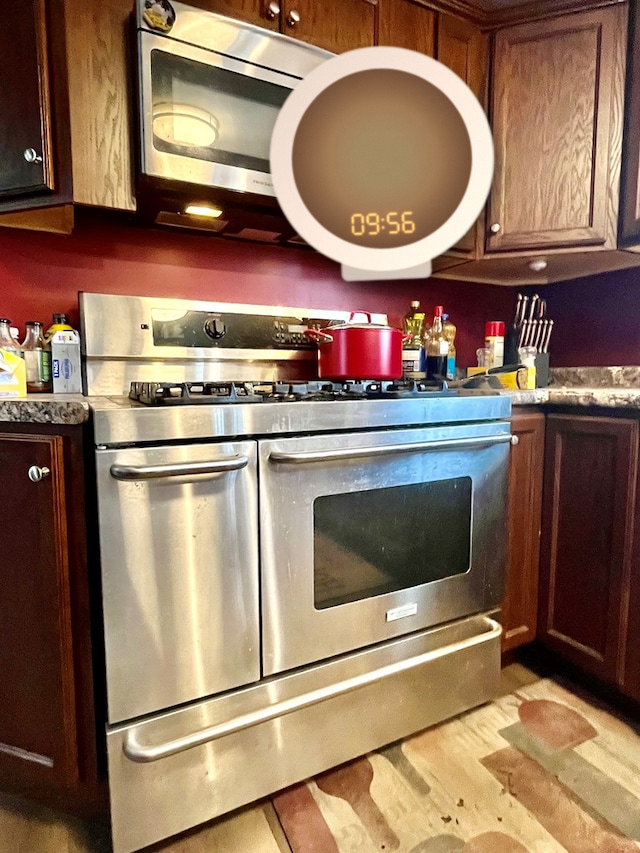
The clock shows h=9 m=56
